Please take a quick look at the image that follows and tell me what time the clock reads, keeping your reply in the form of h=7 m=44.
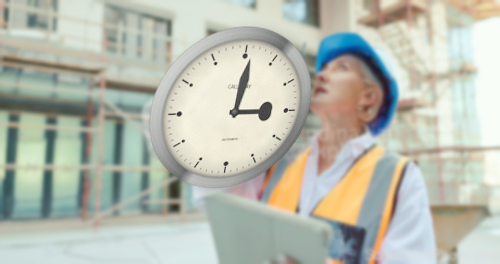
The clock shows h=3 m=1
